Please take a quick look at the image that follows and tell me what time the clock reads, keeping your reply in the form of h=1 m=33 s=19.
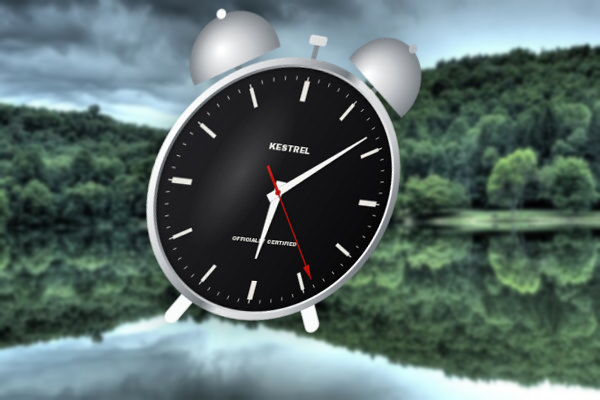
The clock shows h=6 m=8 s=24
